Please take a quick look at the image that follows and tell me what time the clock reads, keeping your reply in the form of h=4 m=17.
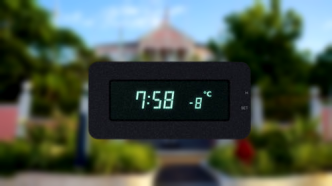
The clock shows h=7 m=58
